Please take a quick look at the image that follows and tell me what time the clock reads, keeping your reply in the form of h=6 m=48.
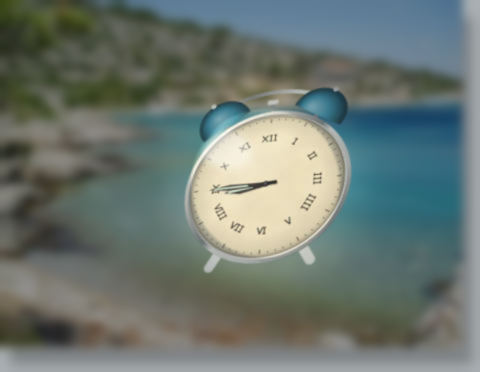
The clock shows h=8 m=45
